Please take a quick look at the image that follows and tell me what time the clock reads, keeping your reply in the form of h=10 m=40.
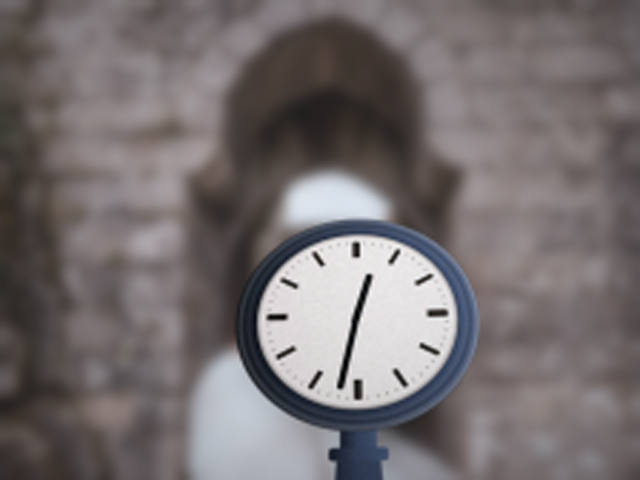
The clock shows h=12 m=32
